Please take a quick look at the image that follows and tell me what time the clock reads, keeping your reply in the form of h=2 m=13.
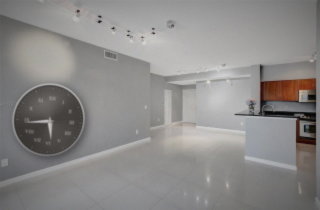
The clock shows h=5 m=44
